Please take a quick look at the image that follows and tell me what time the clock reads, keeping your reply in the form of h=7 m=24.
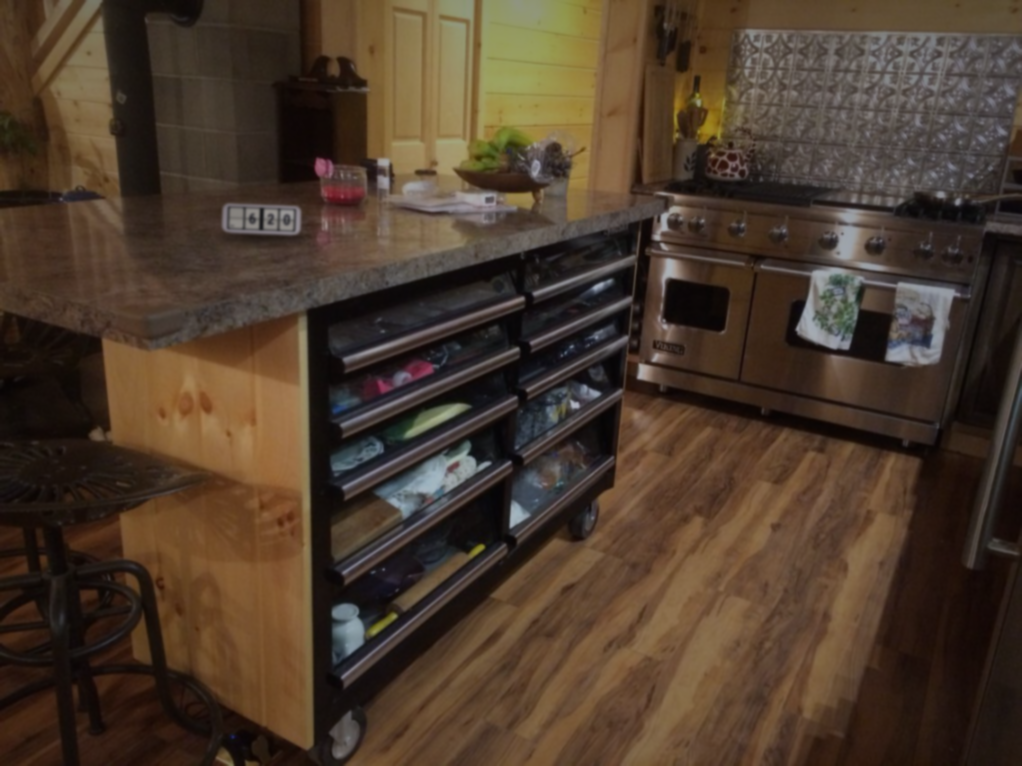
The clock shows h=6 m=20
